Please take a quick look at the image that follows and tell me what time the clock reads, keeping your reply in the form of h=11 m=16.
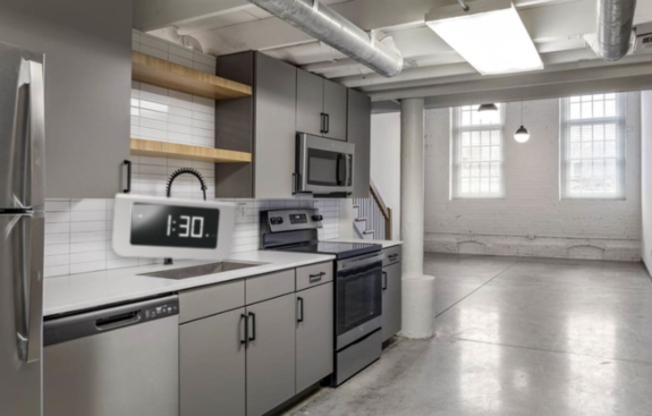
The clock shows h=1 m=30
